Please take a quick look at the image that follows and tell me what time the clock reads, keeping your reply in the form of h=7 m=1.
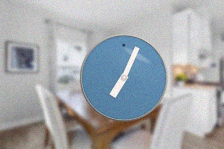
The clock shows h=7 m=4
